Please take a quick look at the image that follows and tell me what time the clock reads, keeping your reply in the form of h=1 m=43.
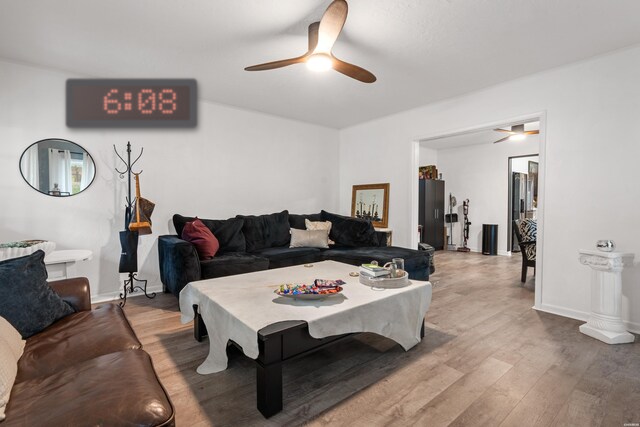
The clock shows h=6 m=8
